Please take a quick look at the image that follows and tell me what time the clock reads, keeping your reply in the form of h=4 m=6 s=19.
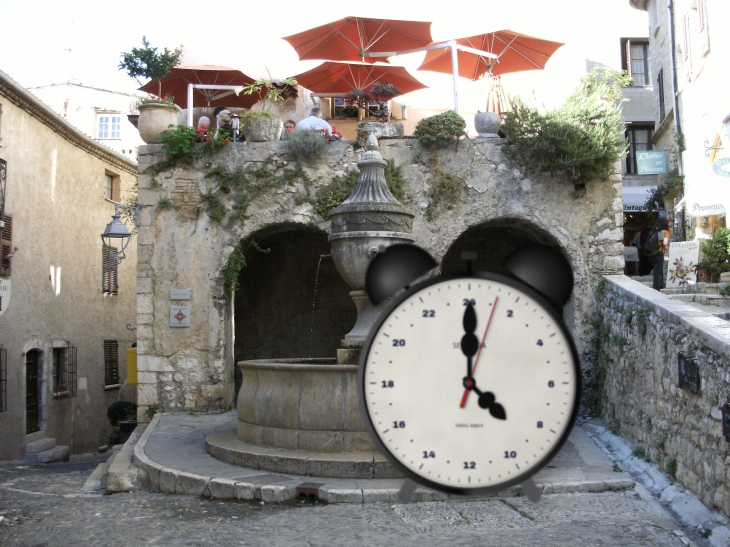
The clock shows h=9 m=0 s=3
